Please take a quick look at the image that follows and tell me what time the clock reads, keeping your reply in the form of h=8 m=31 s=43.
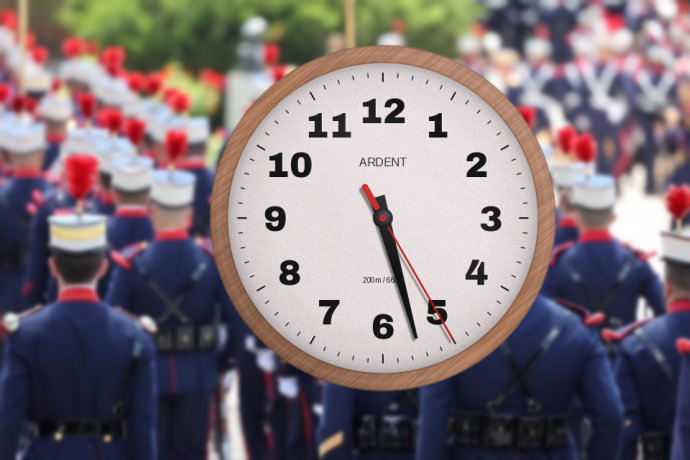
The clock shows h=5 m=27 s=25
